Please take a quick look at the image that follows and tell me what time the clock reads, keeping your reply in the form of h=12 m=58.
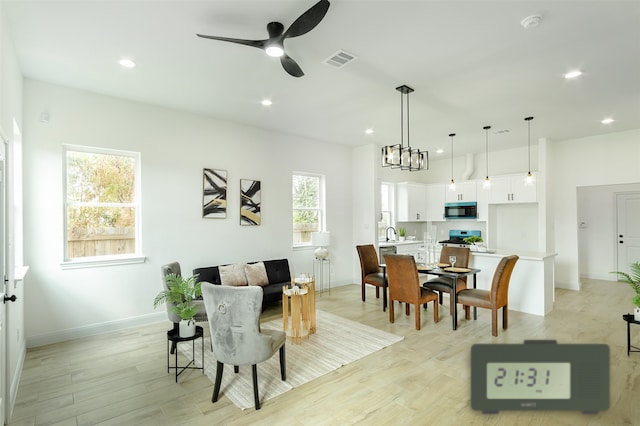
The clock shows h=21 m=31
